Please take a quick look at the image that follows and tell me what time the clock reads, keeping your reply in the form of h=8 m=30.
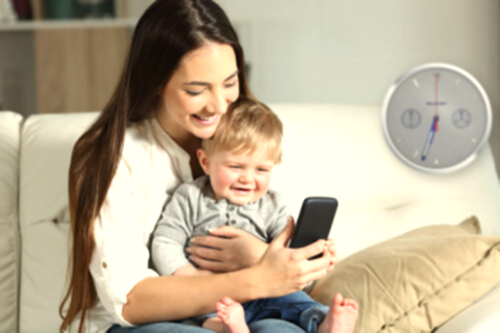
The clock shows h=6 m=33
